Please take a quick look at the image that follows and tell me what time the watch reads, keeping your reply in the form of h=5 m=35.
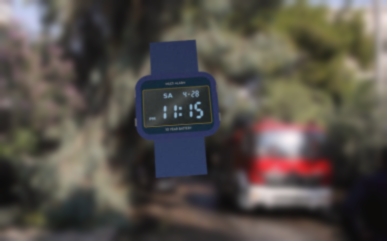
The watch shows h=11 m=15
